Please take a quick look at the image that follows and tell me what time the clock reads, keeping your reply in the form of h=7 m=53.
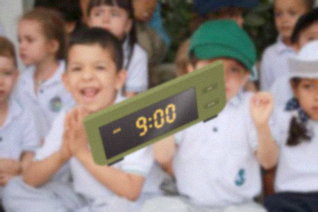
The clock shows h=9 m=0
